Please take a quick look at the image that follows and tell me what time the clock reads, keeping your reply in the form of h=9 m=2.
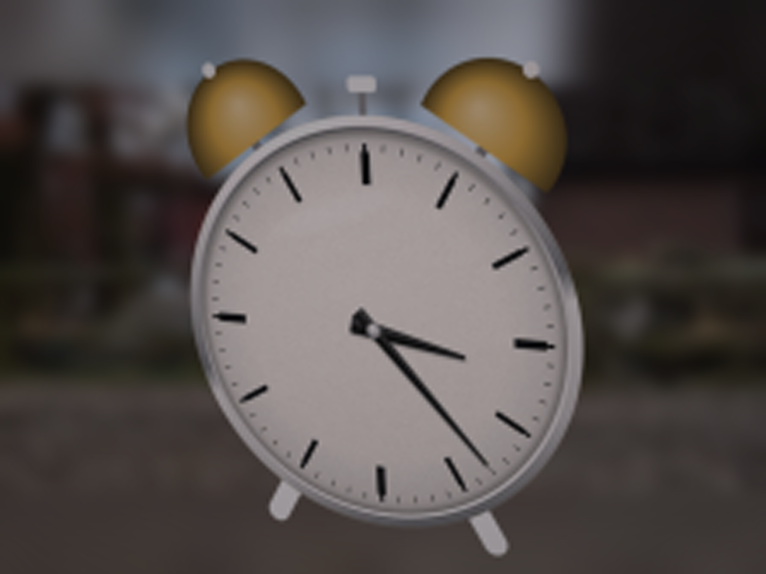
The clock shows h=3 m=23
